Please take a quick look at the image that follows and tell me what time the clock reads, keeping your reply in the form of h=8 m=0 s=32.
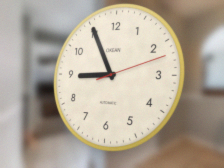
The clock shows h=8 m=55 s=12
